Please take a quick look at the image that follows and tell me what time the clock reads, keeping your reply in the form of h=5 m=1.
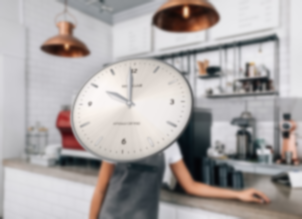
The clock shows h=9 m=59
